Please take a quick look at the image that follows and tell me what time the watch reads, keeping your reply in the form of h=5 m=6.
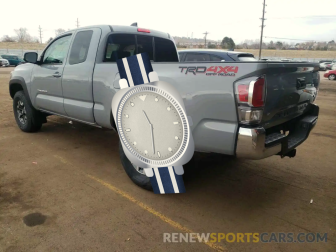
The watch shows h=11 m=32
